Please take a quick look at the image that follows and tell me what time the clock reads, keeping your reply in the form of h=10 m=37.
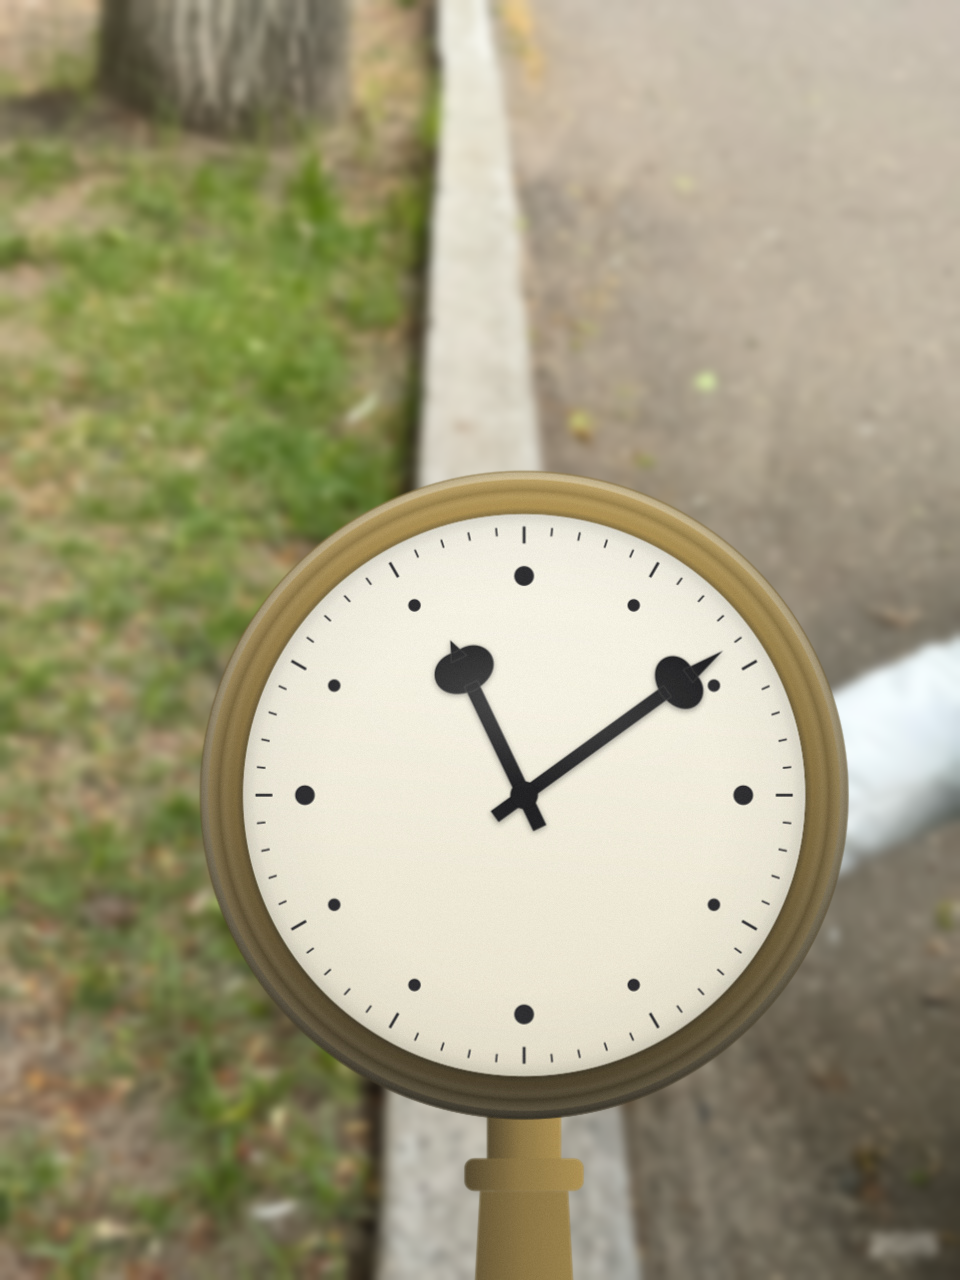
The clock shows h=11 m=9
